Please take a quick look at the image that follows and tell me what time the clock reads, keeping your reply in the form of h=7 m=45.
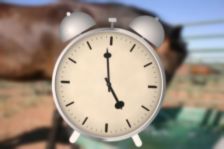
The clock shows h=4 m=59
